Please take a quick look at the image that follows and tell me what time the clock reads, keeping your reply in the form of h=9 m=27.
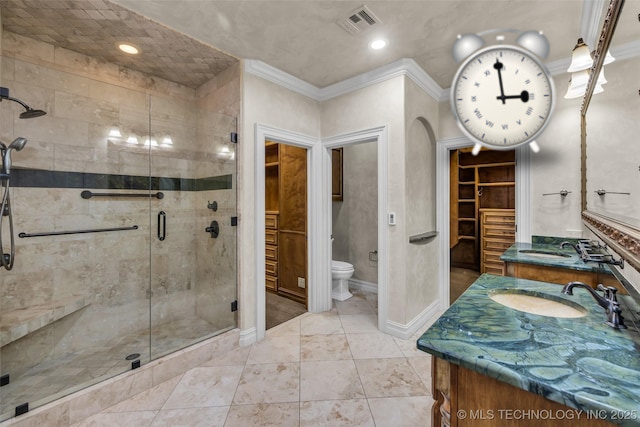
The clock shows h=2 m=59
